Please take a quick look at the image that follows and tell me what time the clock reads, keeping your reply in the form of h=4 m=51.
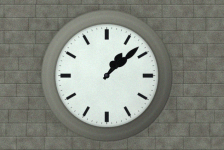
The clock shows h=1 m=8
